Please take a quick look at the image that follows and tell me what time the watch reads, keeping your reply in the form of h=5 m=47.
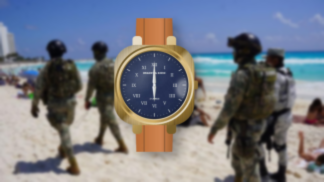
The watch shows h=6 m=0
